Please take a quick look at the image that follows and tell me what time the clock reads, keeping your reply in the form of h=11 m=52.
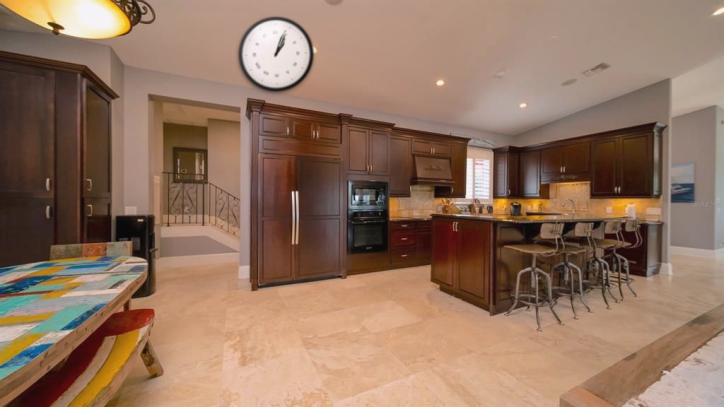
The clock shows h=1 m=4
